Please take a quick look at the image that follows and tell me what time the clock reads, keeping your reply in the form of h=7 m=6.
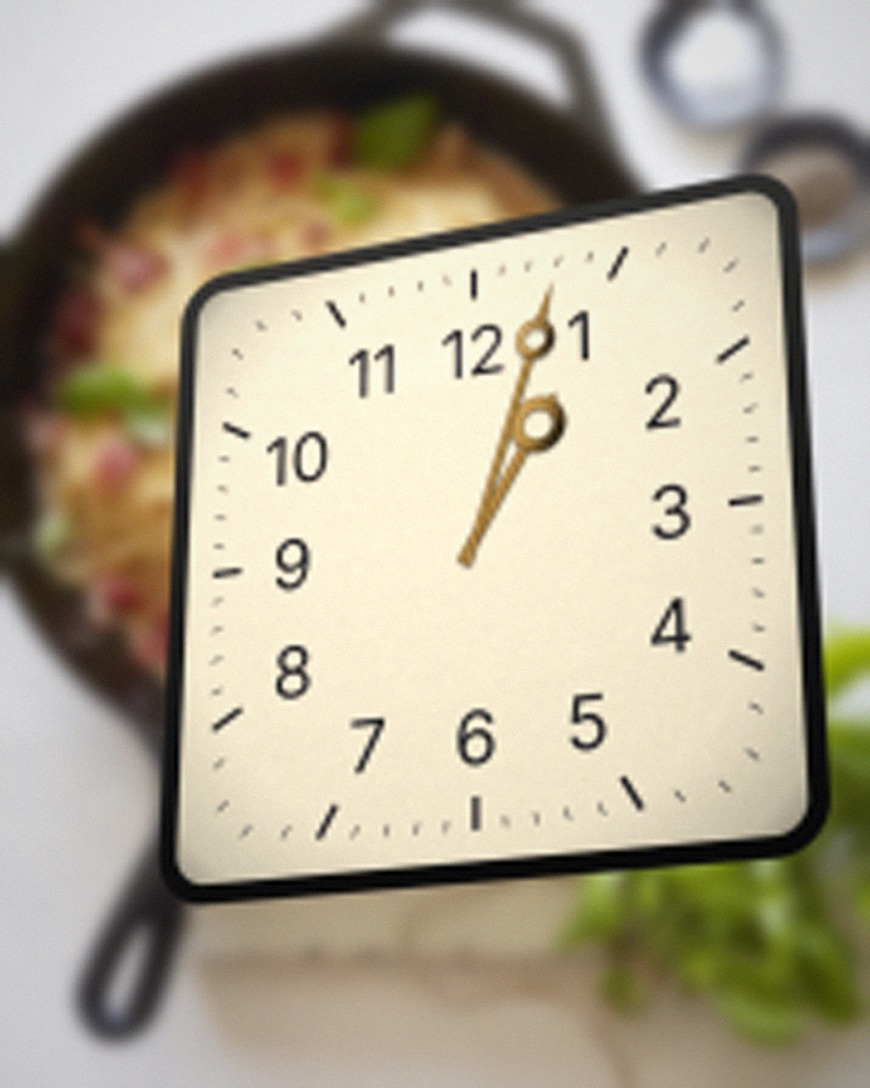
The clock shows h=1 m=3
